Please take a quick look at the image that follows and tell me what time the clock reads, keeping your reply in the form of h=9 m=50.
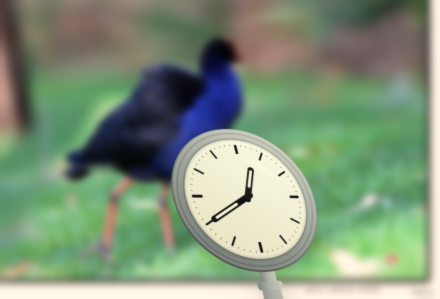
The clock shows h=12 m=40
